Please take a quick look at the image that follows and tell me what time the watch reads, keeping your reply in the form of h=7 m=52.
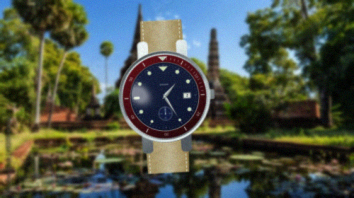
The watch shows h=1 m=25
